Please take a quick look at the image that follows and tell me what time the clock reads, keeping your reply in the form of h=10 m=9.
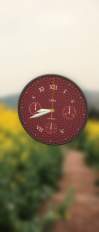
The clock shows h=8 m=41
